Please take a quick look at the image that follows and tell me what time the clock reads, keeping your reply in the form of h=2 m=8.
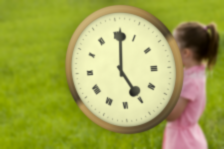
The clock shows h=5 m=1
